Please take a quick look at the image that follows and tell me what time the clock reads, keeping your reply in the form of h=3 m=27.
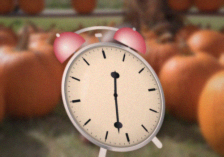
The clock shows h=12 m=32
